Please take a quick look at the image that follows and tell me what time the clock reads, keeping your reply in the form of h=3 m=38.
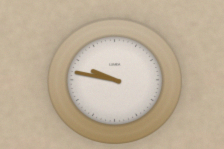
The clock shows h=9 m=47
